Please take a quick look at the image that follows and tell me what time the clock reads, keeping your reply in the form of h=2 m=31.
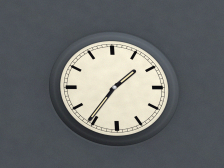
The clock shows h=1 m=36
